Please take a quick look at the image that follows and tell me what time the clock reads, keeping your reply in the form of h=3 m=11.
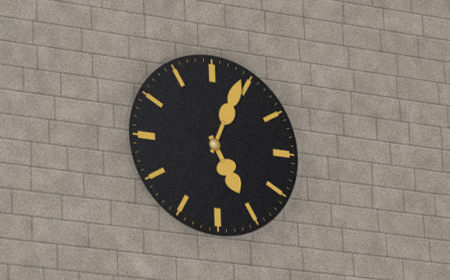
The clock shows h=5 m=4
